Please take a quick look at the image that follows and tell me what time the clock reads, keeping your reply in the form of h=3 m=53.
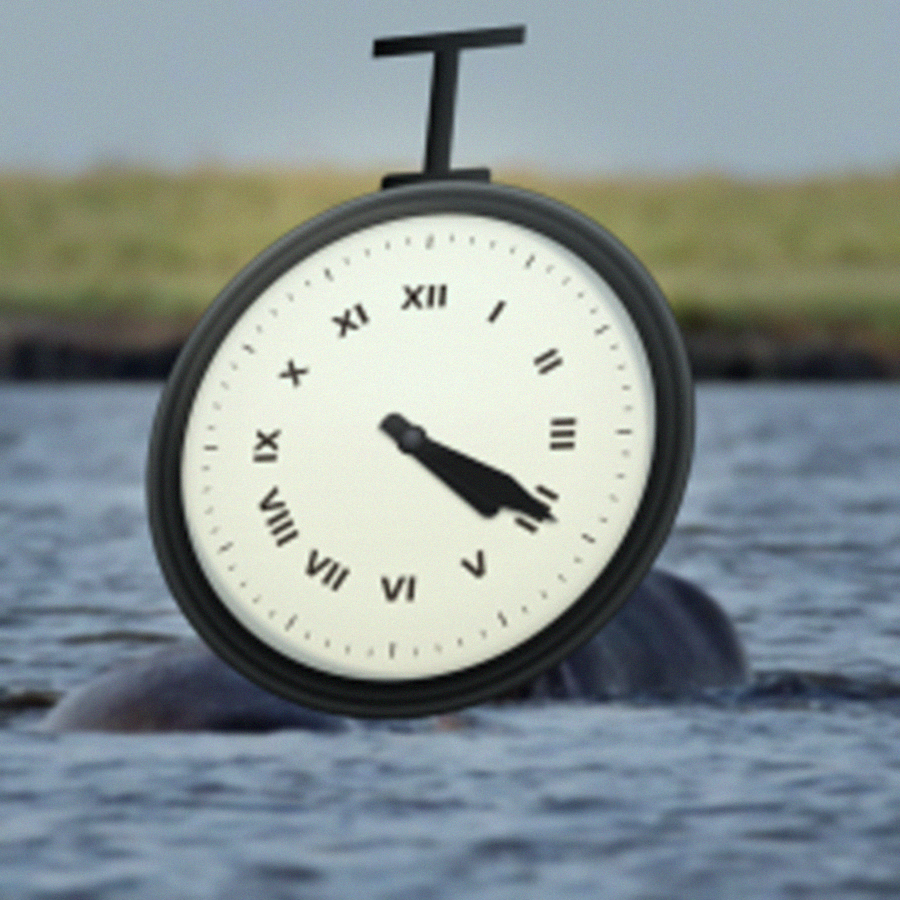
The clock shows h=4 m=20
